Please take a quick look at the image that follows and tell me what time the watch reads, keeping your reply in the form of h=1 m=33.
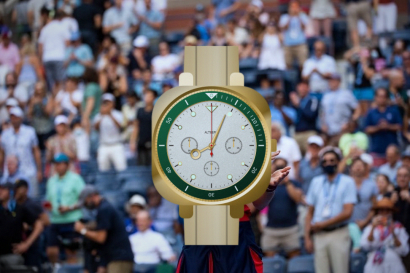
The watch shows h=8 m=4
